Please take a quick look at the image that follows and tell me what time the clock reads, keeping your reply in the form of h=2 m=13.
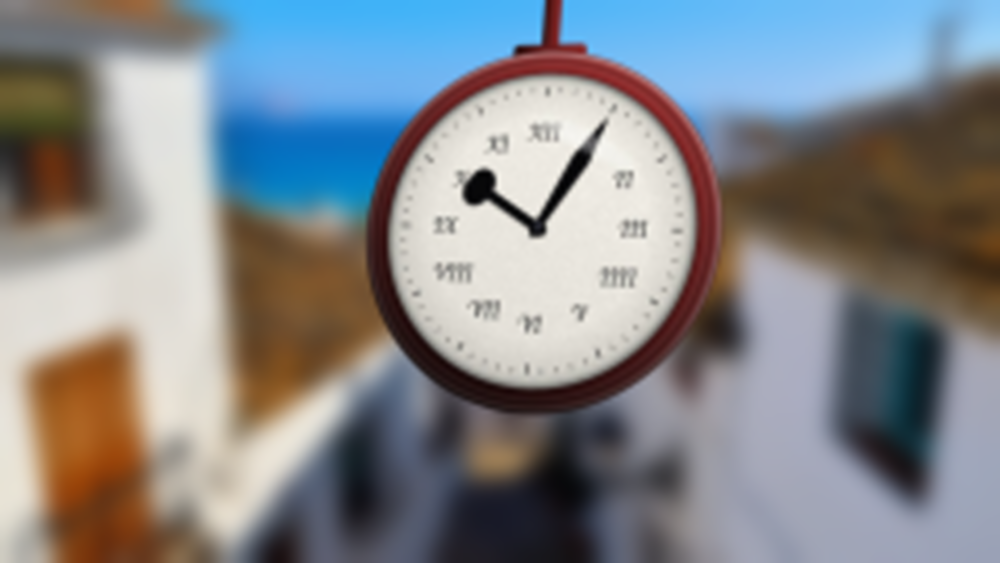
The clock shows h=10 m=5
